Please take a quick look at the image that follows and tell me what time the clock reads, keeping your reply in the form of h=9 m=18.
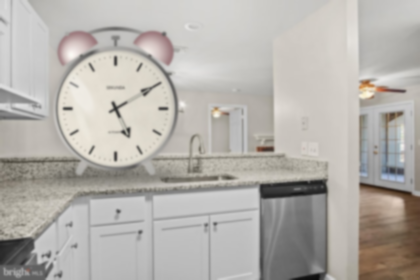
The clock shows h=5 m=10
